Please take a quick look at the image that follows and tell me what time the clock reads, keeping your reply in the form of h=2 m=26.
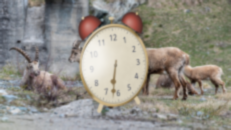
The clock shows h=6 m=32
